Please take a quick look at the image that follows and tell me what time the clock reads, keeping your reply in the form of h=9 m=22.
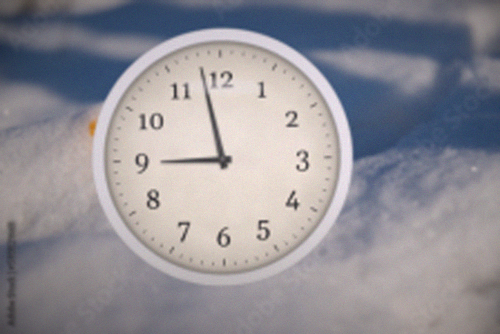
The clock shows h=8 m=58
